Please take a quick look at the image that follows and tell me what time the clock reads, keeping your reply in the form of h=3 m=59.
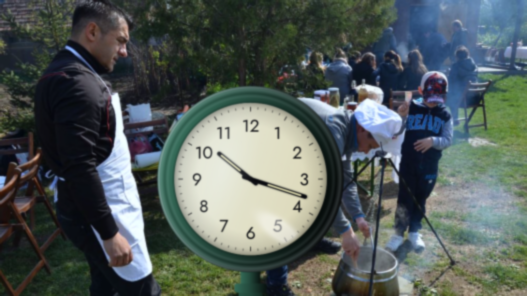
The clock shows h=10 m=18
